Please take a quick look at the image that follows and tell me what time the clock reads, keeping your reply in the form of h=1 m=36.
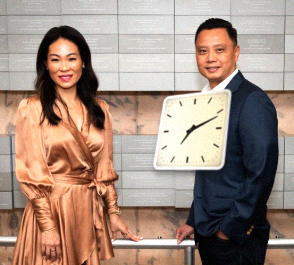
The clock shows h=7 m=11
